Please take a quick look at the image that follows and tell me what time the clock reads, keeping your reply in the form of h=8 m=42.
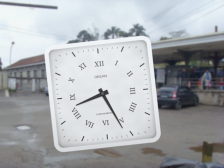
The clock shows h=8 m=26
